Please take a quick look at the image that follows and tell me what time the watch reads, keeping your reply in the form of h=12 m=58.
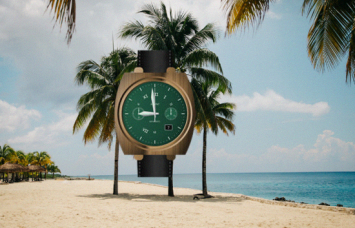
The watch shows h=8 m=59
